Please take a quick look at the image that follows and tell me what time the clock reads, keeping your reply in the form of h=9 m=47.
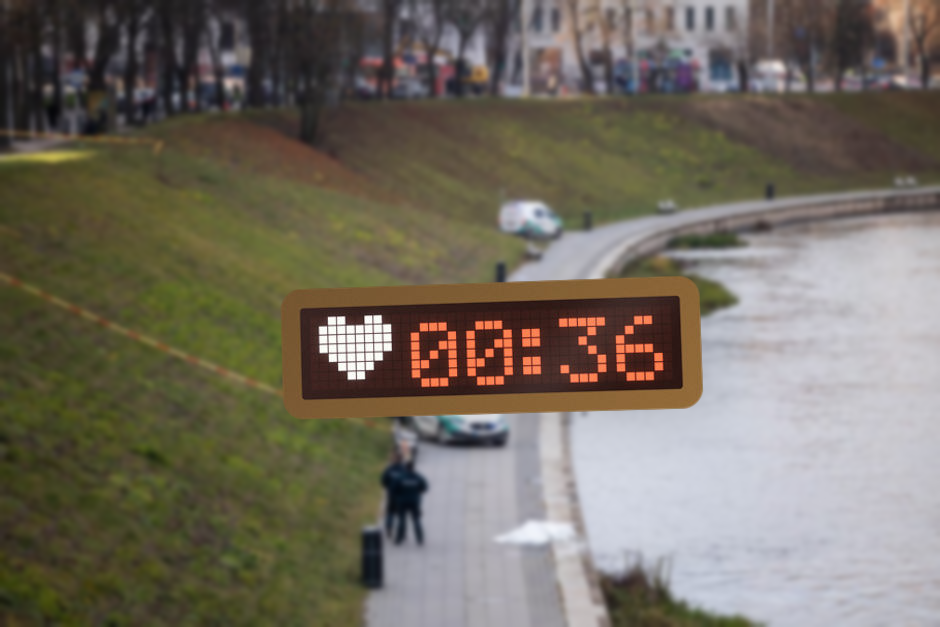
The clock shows h=0 m=36
